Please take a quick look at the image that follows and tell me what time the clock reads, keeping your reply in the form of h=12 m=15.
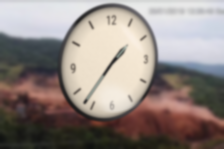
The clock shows h=1 m=37
